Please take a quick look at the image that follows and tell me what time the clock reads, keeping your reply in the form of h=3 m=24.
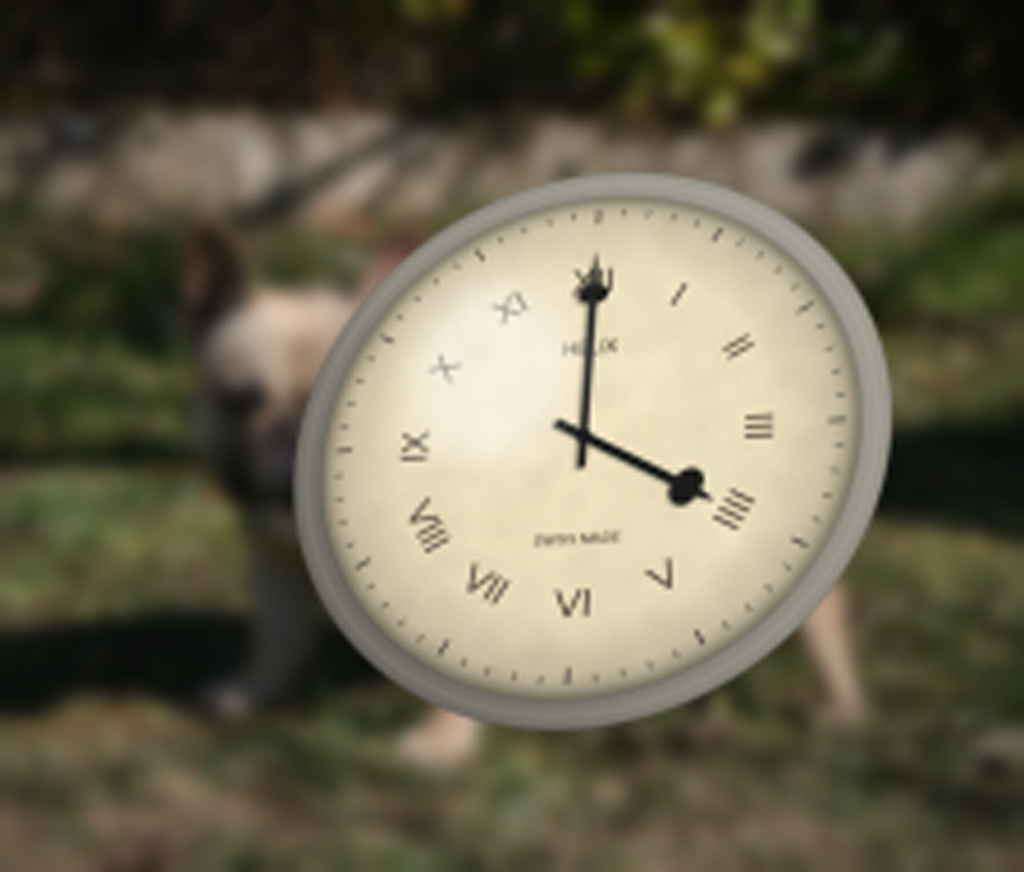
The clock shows h=4 m=0
